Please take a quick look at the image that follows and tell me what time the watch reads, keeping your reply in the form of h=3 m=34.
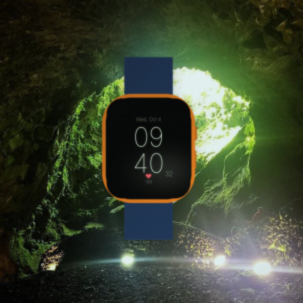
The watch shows h=9 m=40
